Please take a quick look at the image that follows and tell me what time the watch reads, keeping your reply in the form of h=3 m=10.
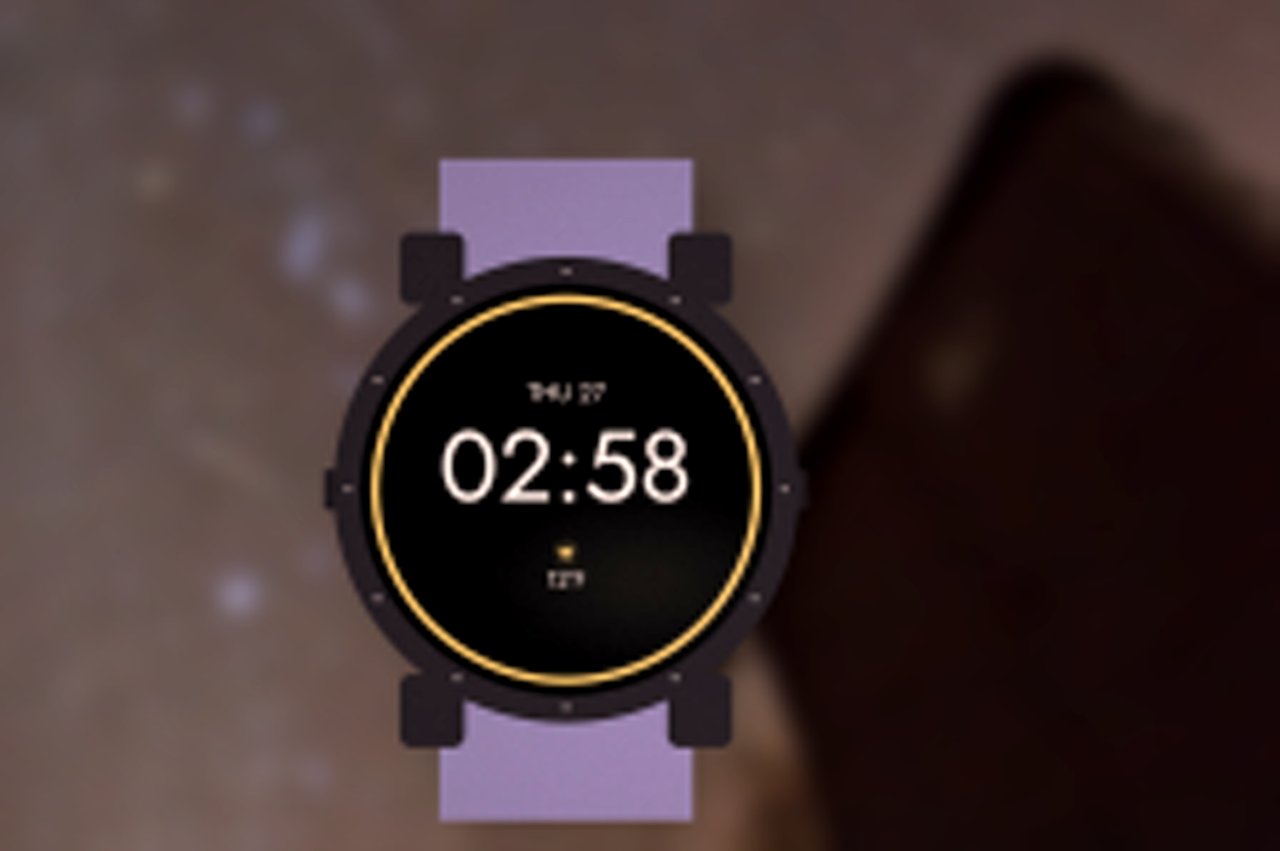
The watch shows h=2 m=58
